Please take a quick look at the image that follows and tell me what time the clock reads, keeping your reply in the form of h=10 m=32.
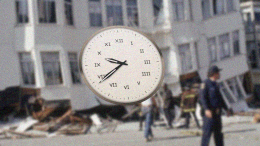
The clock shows h=9 m=39
